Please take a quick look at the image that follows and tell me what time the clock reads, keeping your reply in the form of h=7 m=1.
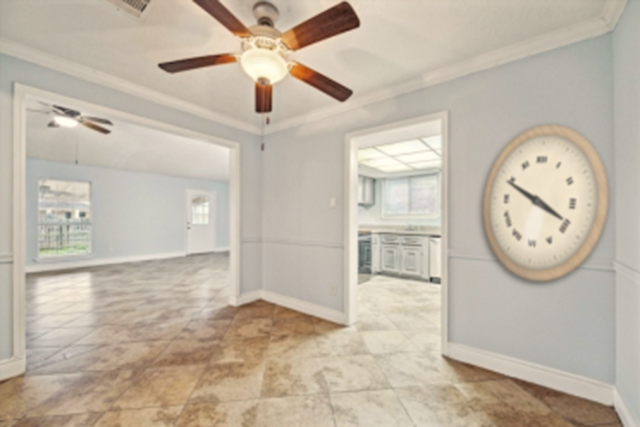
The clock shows h=3 m=49
